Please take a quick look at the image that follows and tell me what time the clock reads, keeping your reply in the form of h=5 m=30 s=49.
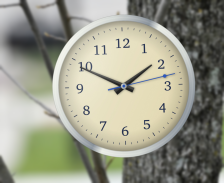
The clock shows h=1 m=49 s=13
